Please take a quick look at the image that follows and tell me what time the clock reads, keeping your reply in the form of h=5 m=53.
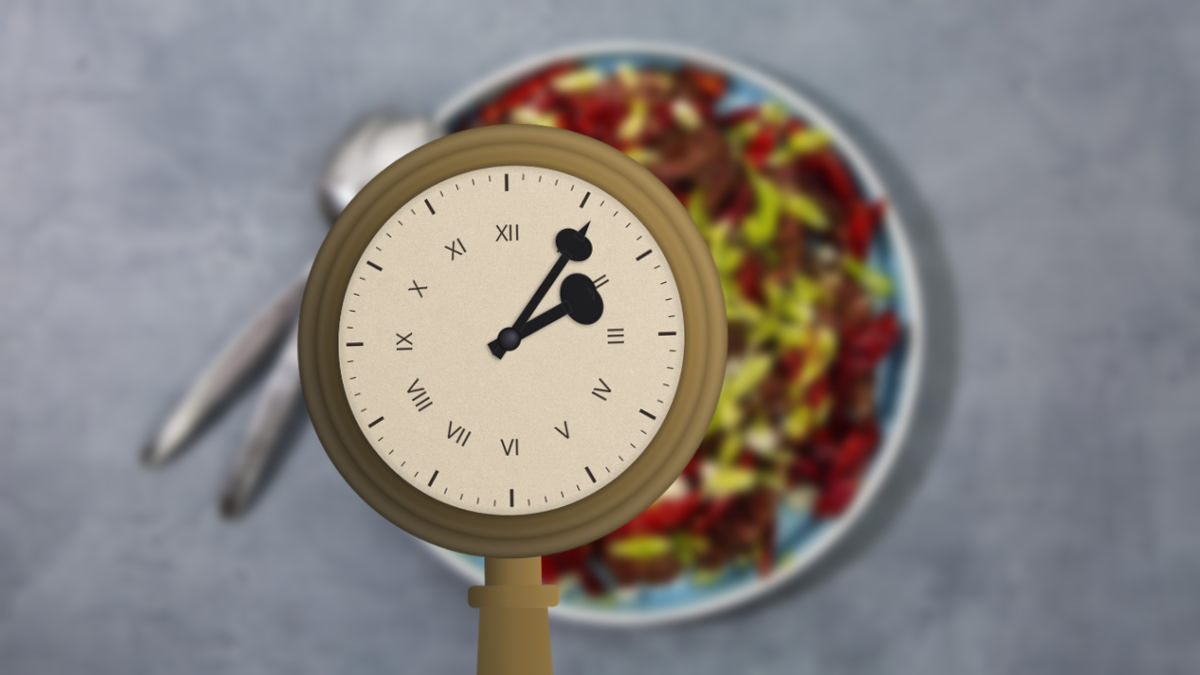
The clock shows h=2 m=6
